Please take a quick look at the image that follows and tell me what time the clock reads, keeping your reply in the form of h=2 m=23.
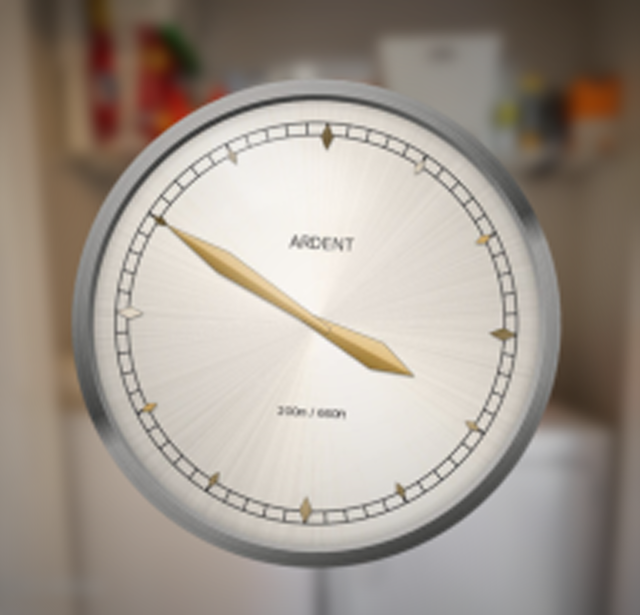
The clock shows h=3 m=50
